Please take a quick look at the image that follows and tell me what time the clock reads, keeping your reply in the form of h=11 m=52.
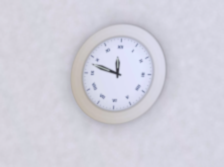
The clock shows h=11 m=48
